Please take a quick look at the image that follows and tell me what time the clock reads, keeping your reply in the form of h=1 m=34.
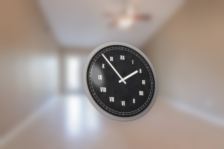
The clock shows h=1 m=53
